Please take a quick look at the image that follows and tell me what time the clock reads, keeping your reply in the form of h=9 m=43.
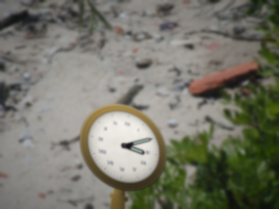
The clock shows h=3 m=10
